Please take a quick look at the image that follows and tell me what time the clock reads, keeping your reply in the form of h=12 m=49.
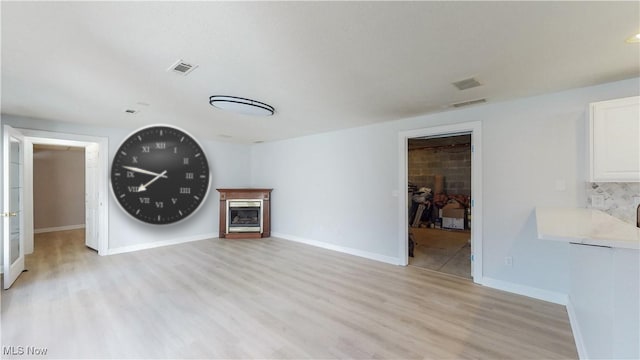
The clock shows h=7 m=47
